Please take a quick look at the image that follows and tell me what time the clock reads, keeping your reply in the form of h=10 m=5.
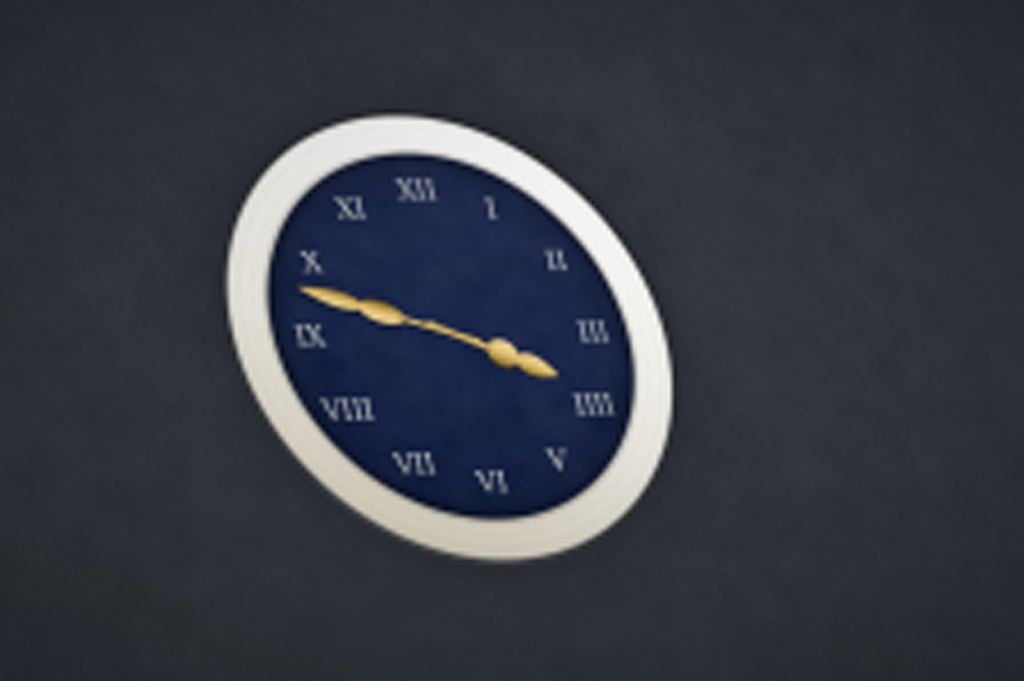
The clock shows h=3 m=48
